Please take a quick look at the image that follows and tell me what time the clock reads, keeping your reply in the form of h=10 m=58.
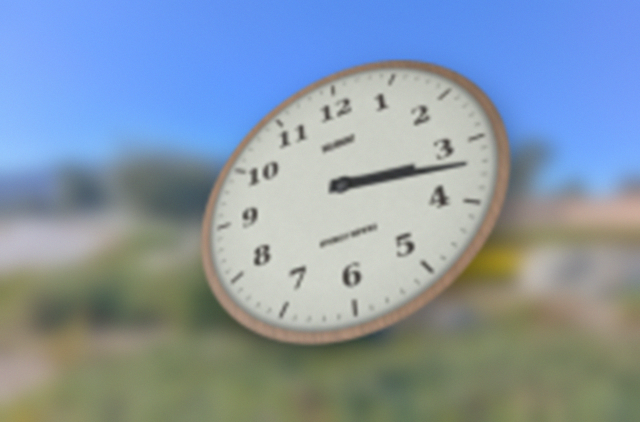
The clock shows h=3 m=17
